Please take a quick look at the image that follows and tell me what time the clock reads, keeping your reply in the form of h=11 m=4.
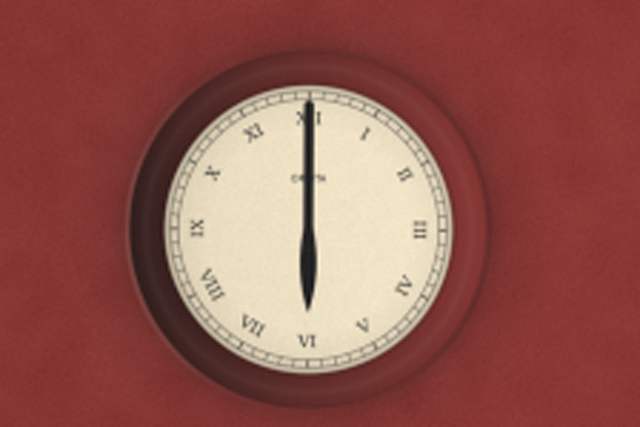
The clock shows h=6 m=0
